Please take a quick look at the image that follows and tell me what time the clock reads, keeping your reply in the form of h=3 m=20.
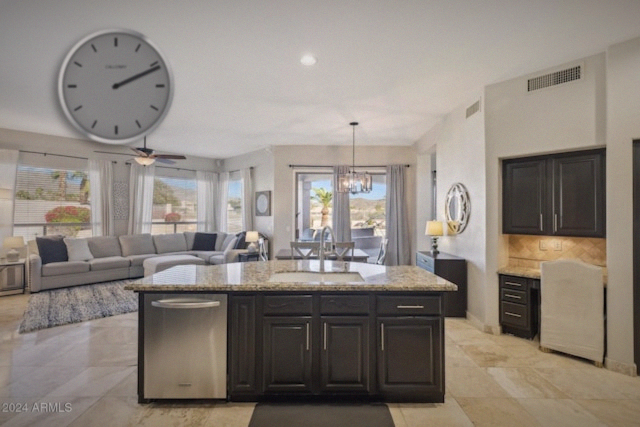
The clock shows h=2 m=11
